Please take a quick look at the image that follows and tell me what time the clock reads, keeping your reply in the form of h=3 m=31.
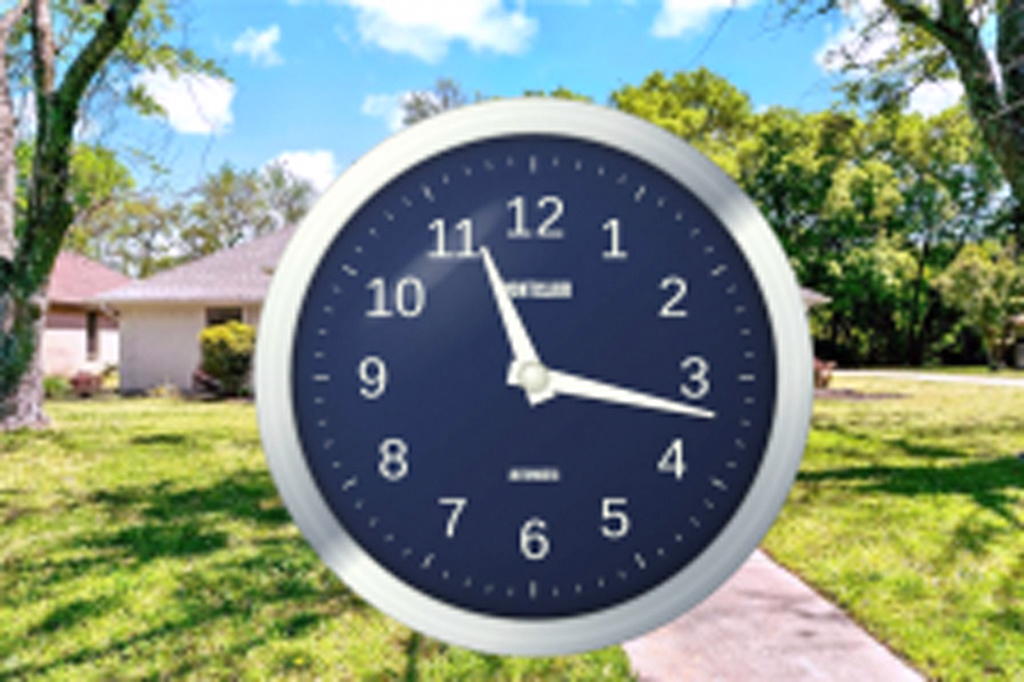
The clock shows h=11 m=17
